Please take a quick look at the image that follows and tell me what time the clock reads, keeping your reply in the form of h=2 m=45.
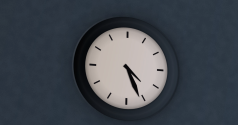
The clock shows h=4 m=26
